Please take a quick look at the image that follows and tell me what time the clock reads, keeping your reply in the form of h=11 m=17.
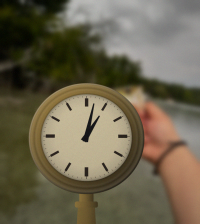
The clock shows h=1 m=2
